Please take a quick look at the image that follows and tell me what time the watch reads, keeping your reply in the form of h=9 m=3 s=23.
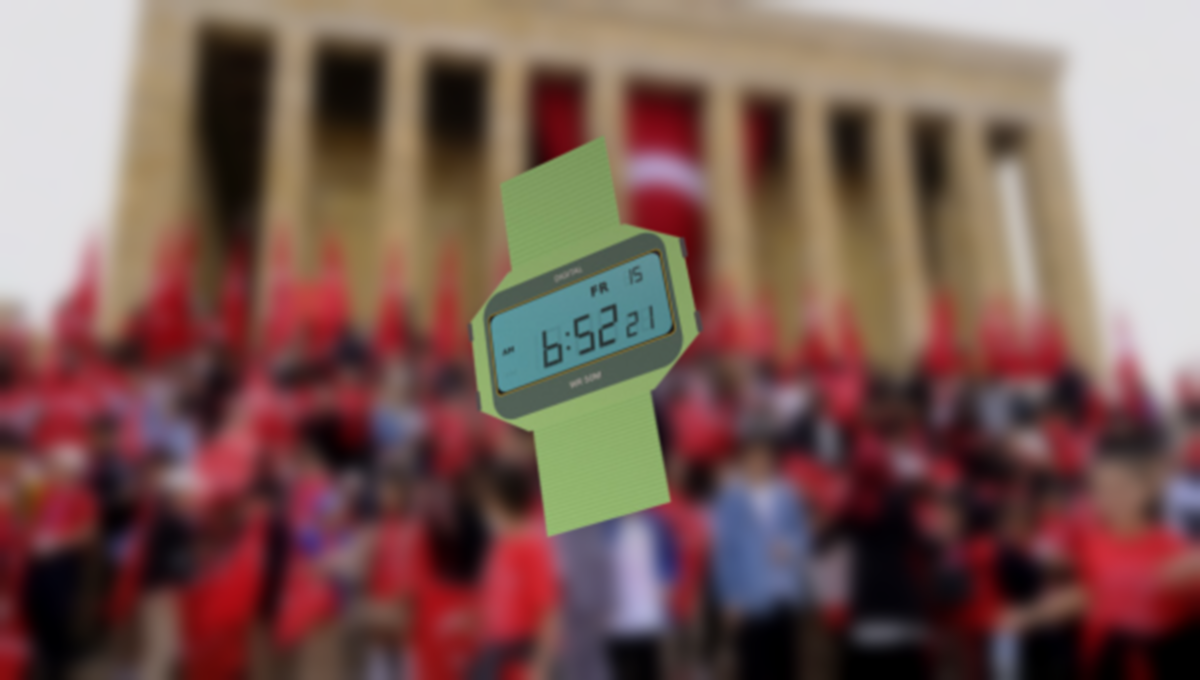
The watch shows h=6 m=52 s=21
